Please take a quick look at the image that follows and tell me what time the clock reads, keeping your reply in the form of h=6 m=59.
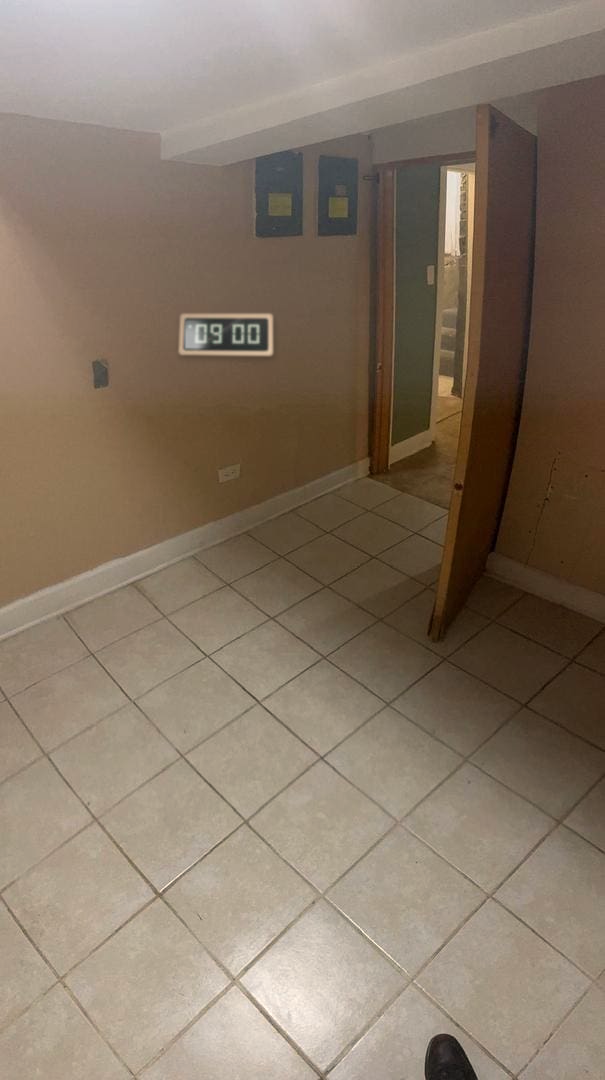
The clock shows h=9 m=0
